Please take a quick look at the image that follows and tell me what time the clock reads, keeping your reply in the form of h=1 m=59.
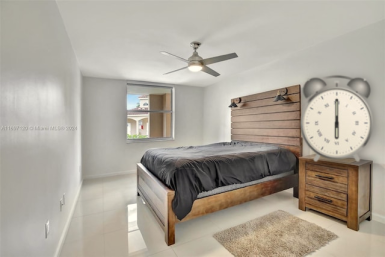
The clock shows h=6 m=0
